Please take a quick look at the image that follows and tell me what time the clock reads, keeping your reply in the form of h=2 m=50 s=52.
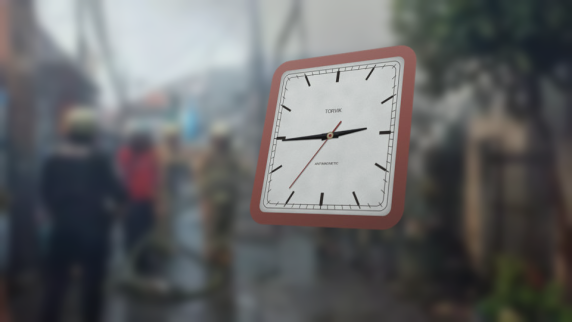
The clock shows h=2 m=44 s=36
